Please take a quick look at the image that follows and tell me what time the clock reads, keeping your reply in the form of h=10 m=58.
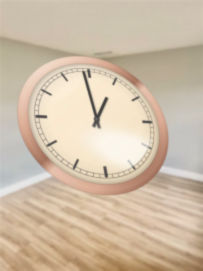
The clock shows h=12 m=59
